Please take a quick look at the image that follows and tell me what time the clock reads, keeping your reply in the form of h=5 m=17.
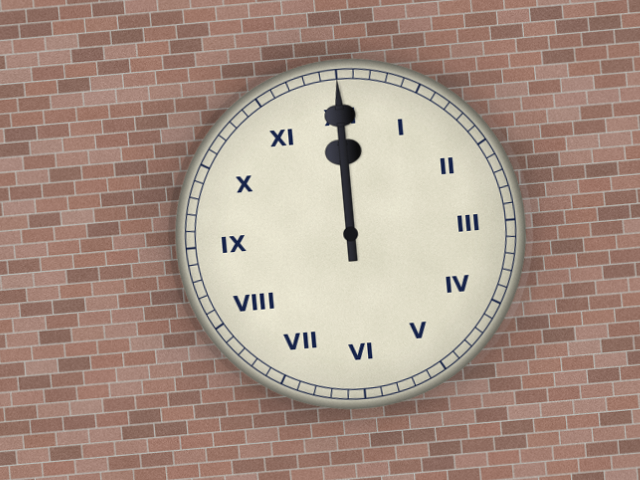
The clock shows h=12 m=0
